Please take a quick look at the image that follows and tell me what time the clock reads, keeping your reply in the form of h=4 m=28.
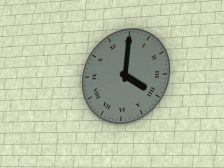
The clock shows h=4 m=0
